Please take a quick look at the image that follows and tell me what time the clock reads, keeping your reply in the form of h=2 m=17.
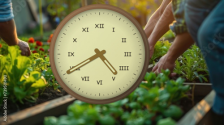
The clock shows h=4 m=40
